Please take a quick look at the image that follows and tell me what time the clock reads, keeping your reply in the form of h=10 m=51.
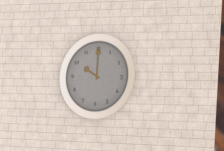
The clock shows h=10 m=0
